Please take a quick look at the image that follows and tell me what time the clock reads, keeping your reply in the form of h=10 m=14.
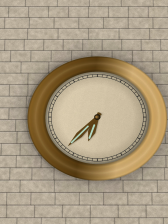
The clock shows h=6 m=37
